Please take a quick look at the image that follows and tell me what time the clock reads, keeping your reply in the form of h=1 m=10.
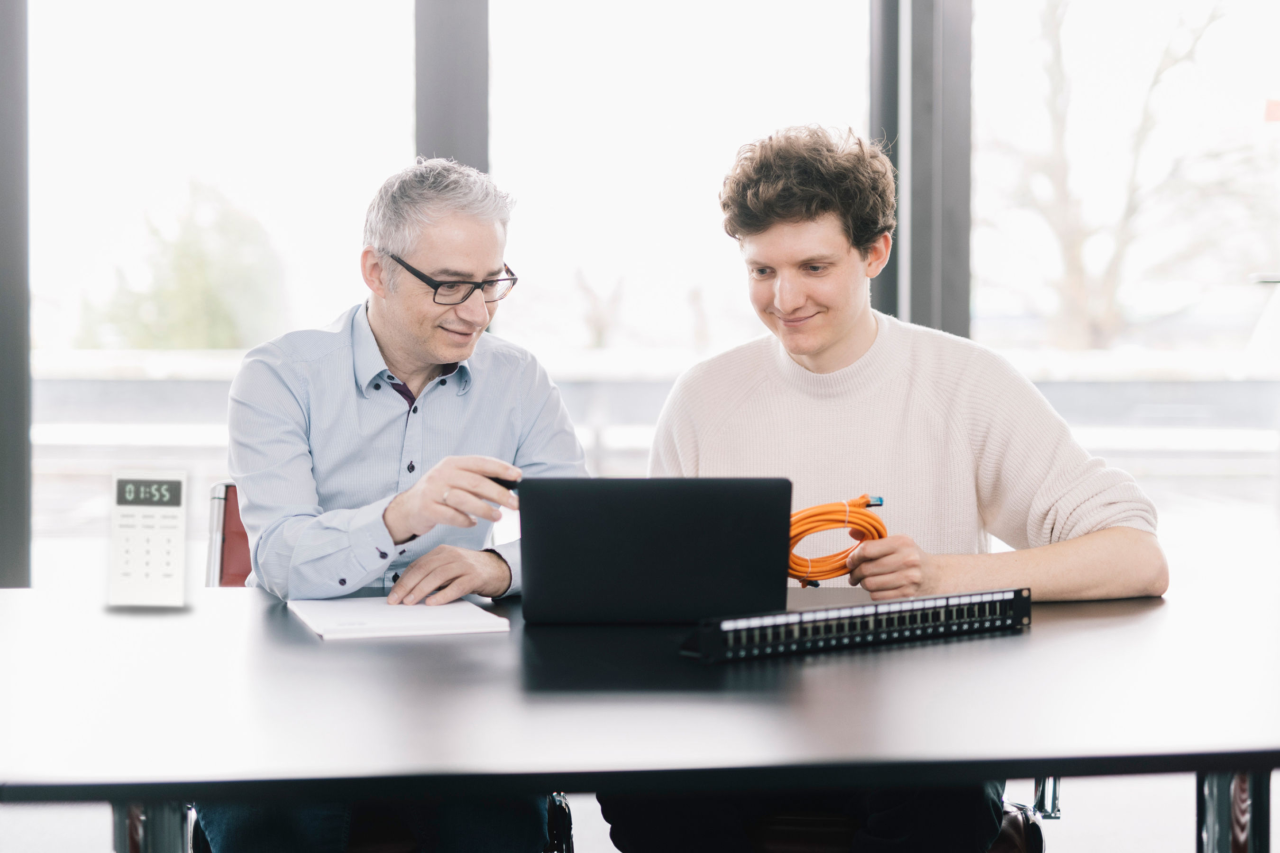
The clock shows h=1 m=55
